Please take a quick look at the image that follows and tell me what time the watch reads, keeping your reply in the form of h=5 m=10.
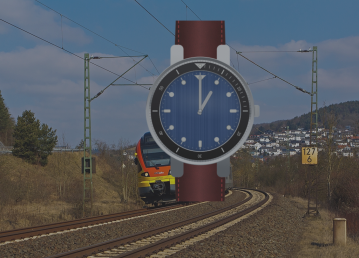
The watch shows h=1 m=0
